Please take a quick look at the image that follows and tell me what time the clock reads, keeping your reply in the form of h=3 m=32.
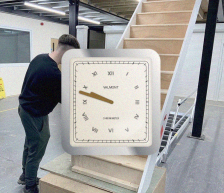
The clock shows h=9 m=48
